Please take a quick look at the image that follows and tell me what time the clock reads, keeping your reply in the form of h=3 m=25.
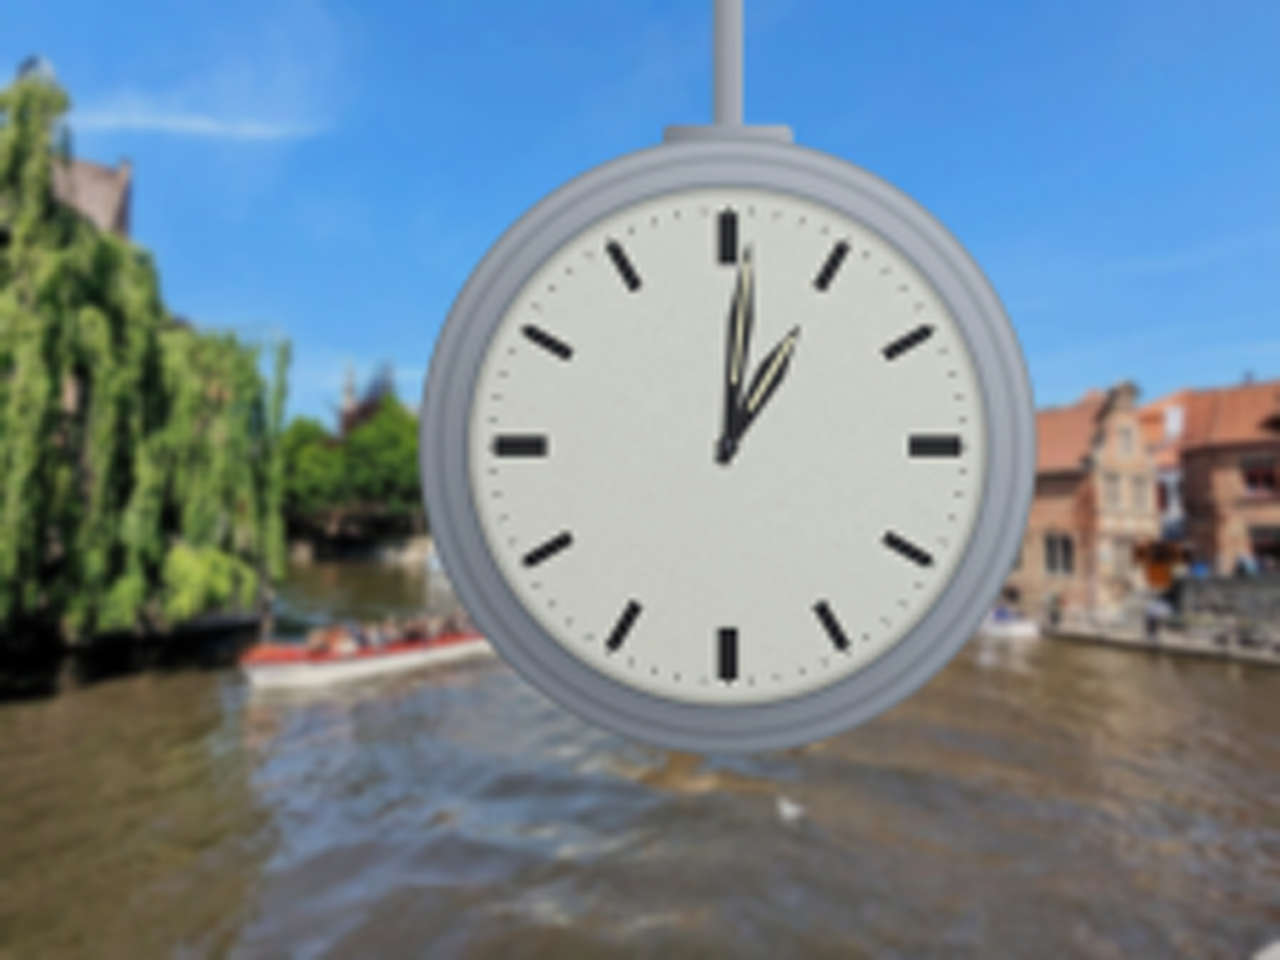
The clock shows h=1 m=1
